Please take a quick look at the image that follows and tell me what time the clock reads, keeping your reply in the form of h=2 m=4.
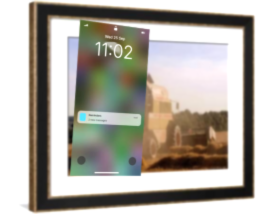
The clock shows h=11 m=2
